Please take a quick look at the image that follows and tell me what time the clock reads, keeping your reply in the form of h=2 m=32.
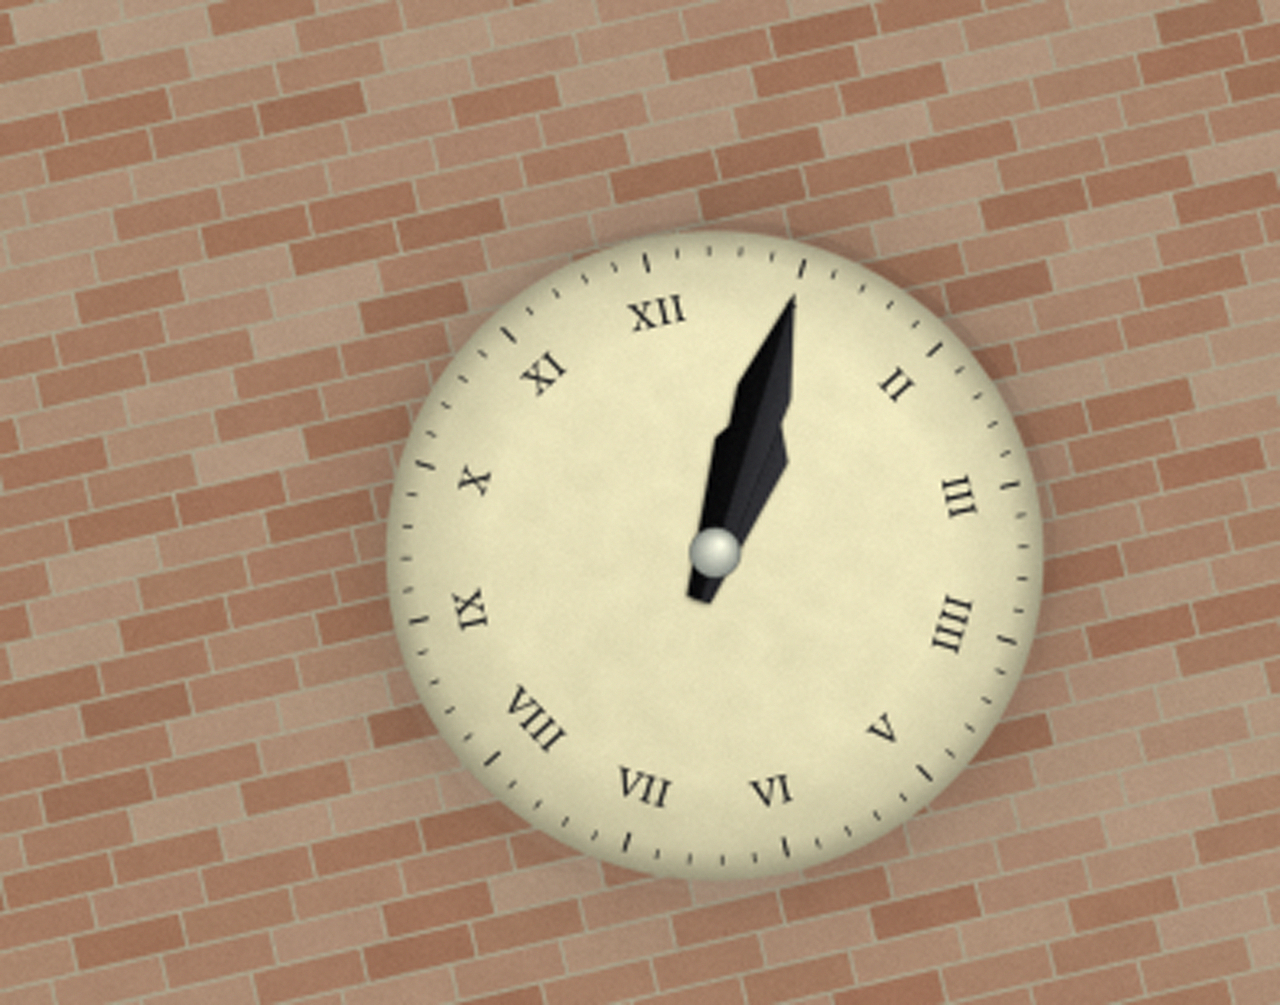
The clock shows h=1 m=5
